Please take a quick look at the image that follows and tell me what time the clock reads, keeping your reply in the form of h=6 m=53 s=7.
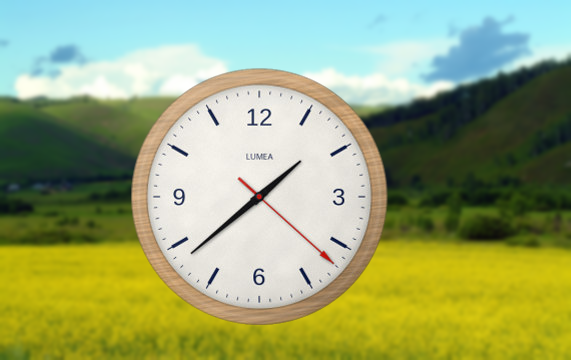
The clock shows h=1 m=38 s=22
